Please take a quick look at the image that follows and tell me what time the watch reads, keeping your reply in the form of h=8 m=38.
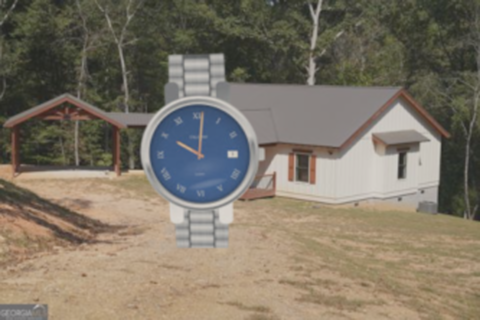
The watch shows h=10 m=1
